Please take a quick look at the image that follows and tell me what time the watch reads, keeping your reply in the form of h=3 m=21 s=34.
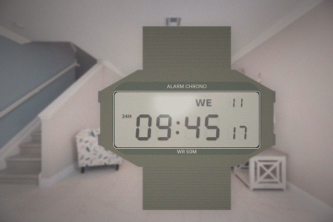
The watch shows h=9 m=45 s=17
